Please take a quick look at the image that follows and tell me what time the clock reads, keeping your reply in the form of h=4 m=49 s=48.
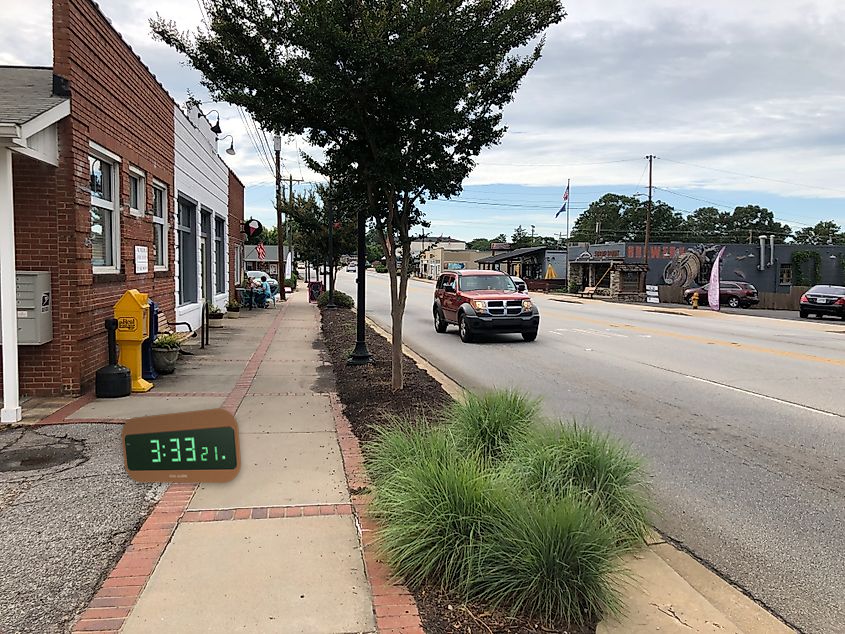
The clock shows h=3 m=33 s=21
